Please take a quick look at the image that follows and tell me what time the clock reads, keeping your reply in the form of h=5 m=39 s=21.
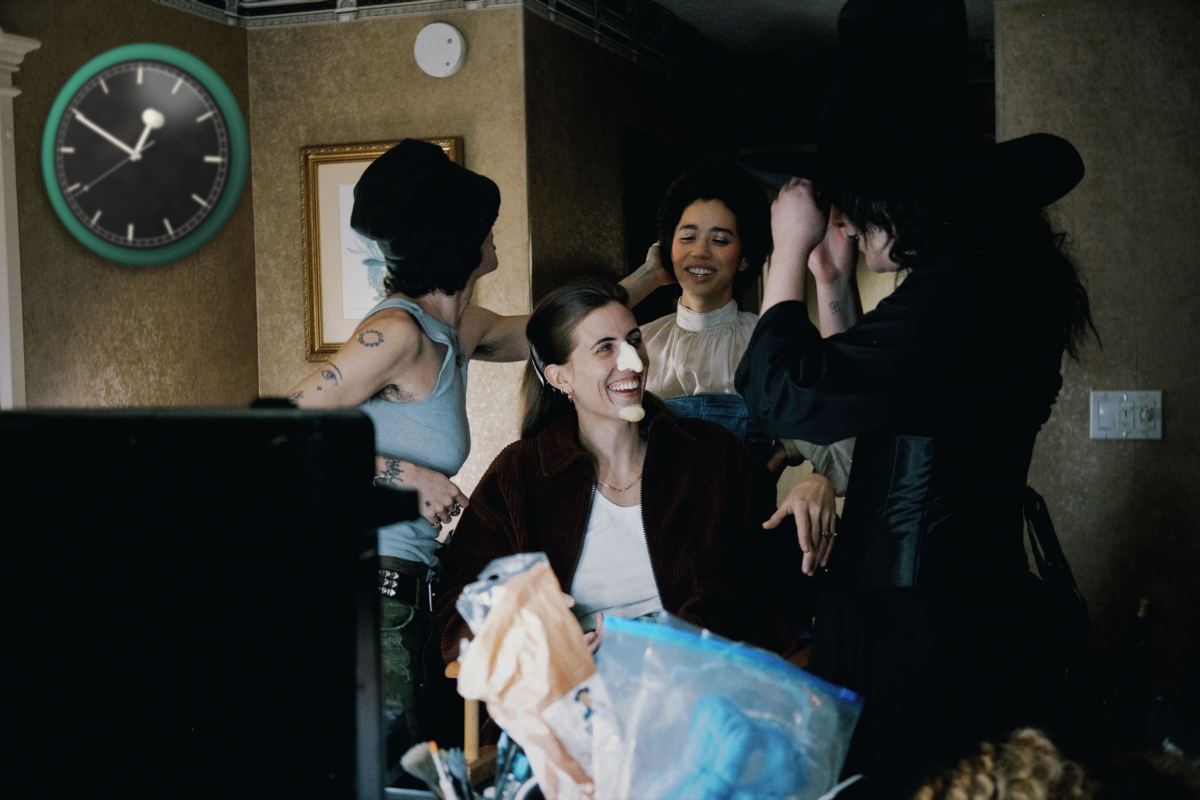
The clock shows h=12 m=49 s=39
